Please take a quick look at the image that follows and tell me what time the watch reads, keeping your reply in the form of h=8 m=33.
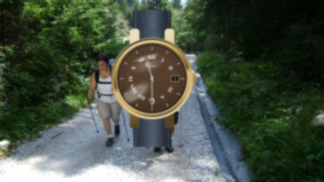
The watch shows h=11 m=30
